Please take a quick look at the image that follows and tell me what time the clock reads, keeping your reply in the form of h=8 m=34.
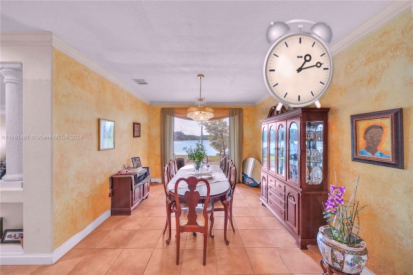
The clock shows h=1 m=13
